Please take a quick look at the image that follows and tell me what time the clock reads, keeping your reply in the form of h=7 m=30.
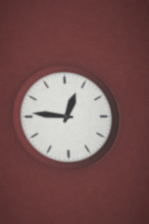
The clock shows h=12 m=46
